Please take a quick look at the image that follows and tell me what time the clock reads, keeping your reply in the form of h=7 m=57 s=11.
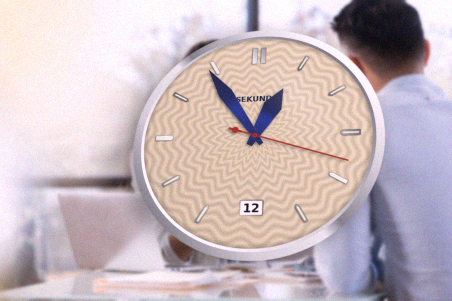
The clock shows h=12 m=54 s=18
